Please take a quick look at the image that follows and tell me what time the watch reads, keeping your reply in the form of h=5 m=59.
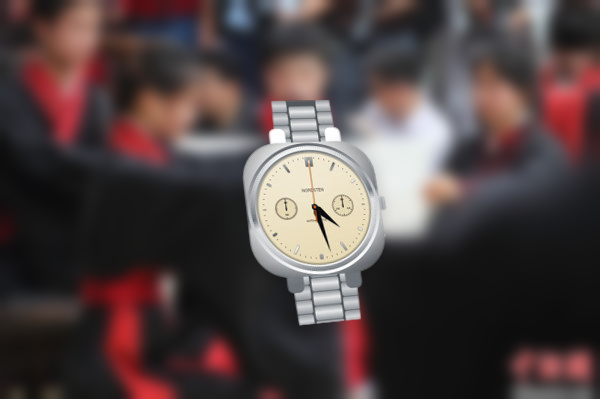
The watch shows h=4 m=28
